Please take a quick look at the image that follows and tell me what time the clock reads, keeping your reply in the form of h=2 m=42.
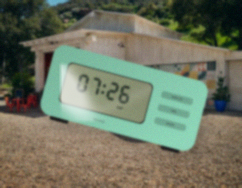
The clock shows h=7 m=26
